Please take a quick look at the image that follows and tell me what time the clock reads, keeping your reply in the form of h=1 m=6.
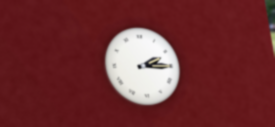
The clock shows h=2 m=15
